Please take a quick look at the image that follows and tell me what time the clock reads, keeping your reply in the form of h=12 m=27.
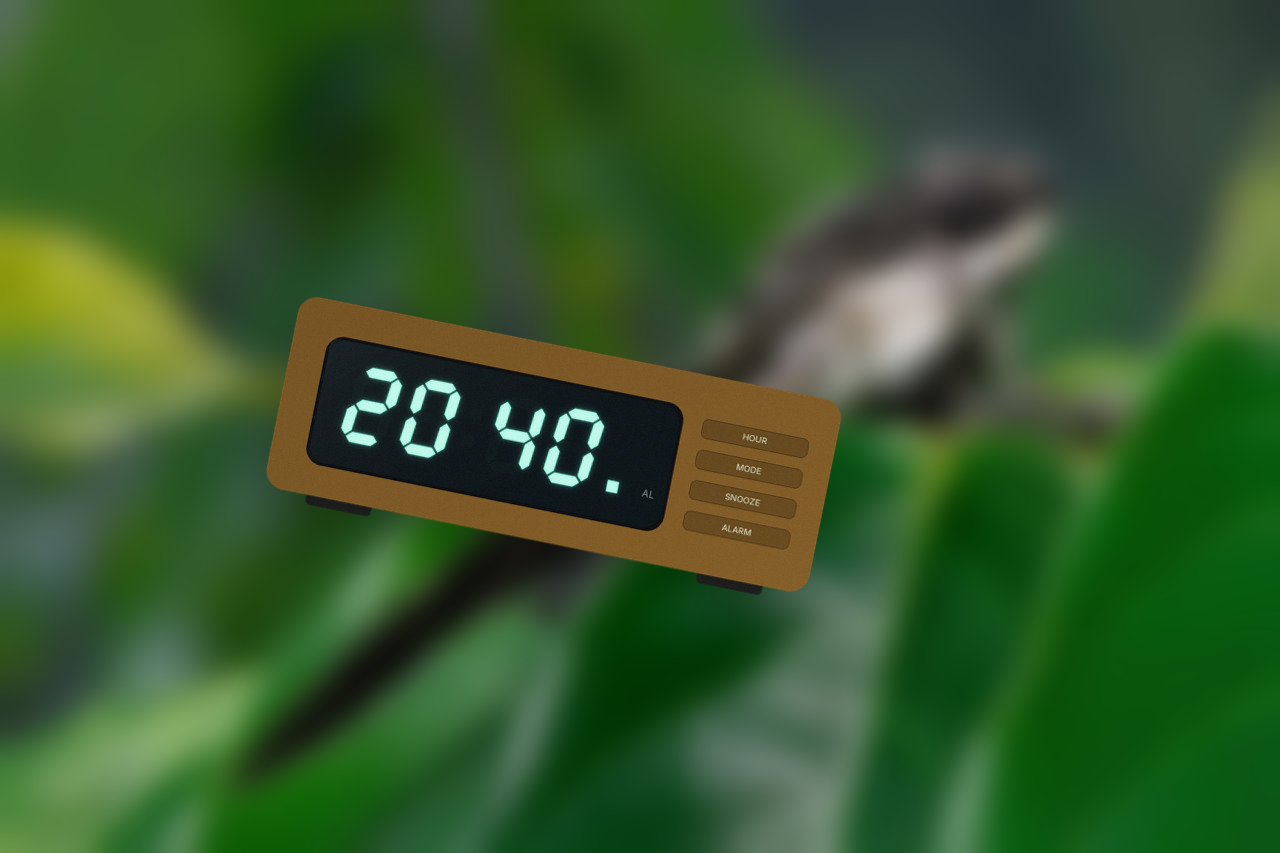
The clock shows h=20 m=40
